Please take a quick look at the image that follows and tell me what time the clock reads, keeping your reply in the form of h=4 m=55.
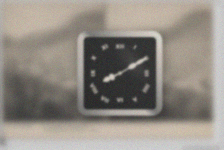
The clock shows h=8 m=10
